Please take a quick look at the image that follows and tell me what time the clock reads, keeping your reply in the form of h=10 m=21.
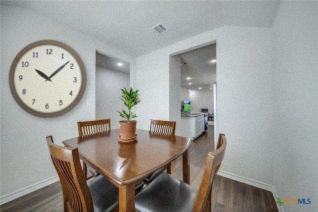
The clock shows h=10 m=8
